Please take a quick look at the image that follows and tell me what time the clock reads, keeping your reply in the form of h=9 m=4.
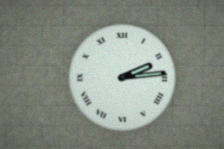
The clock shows h=2 m=14
